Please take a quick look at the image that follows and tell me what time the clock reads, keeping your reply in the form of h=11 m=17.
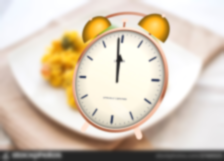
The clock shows h=11 m=59
